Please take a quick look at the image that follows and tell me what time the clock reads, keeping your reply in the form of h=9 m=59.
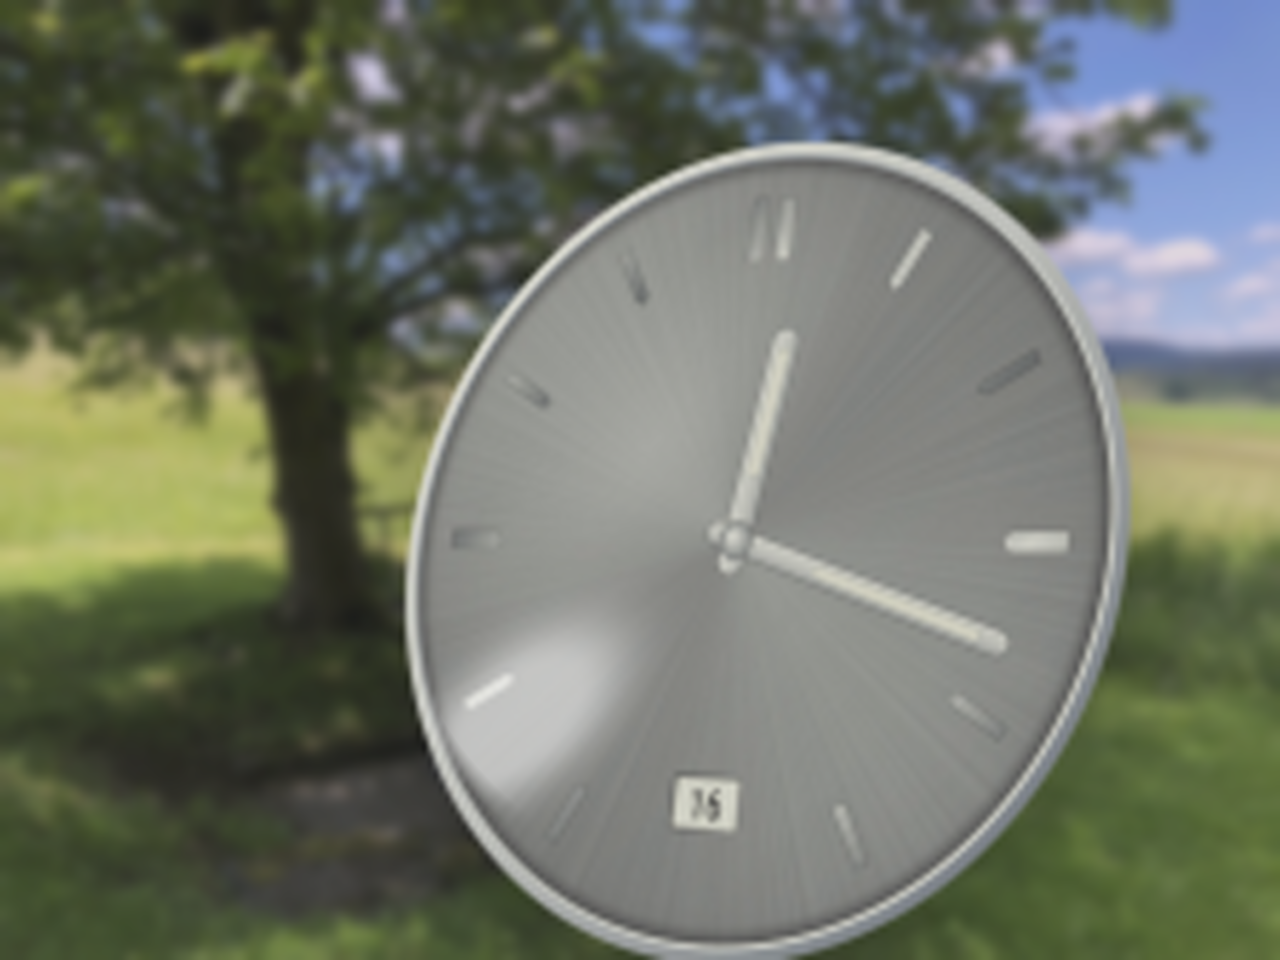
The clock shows h=12 m=18
